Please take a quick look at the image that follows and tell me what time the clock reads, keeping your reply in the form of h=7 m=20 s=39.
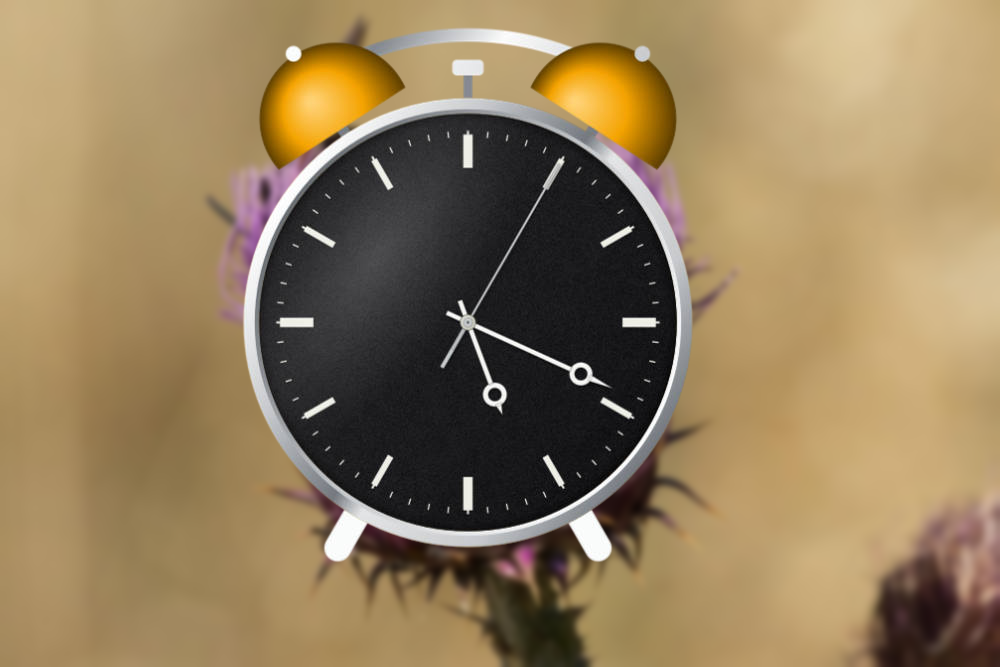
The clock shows h=5 m=19 s=5
